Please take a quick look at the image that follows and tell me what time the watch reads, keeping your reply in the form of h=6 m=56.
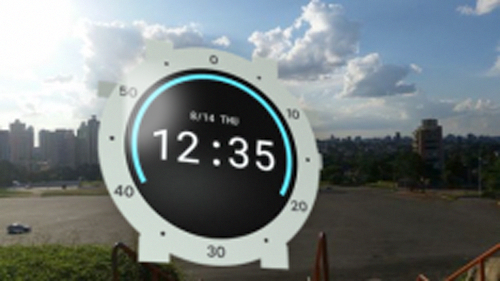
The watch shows h=12 m=35
